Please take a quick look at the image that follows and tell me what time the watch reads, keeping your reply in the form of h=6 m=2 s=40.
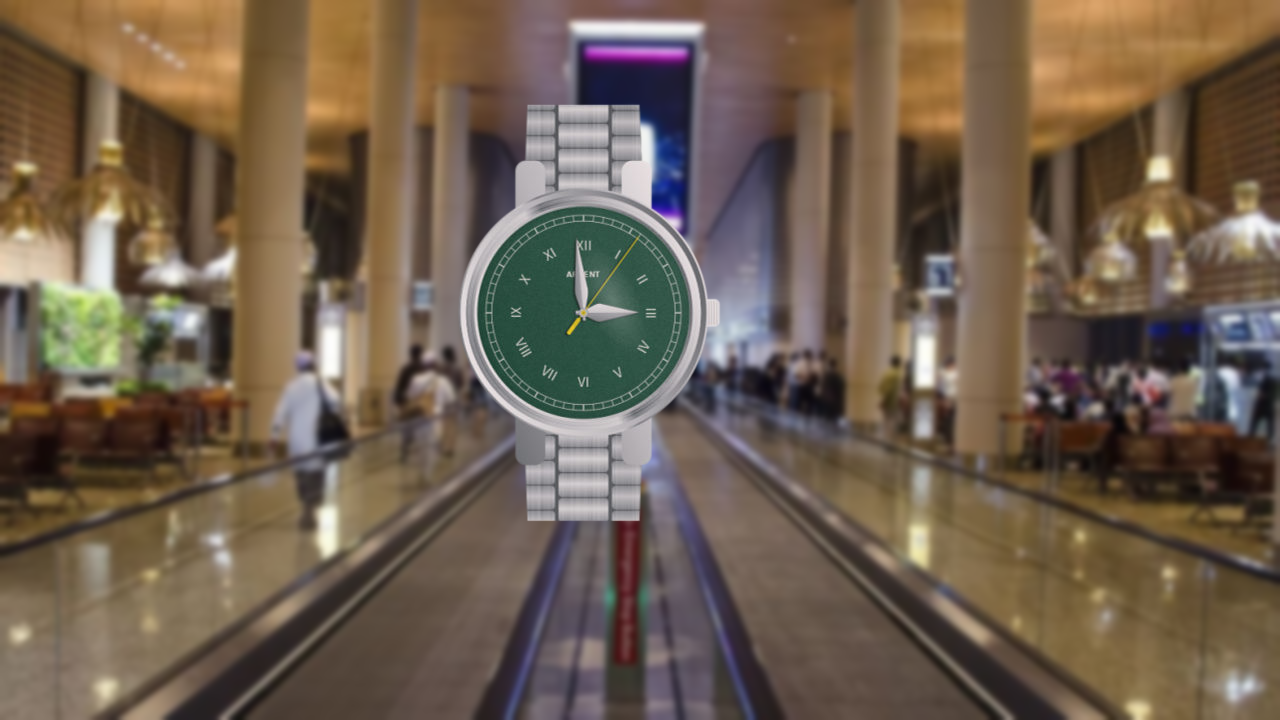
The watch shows h=2 m=59 s=6
